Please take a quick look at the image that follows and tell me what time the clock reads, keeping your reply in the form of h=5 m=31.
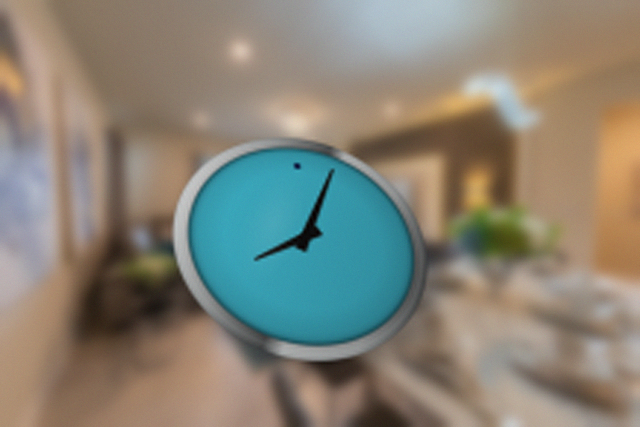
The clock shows h=8 m=4
